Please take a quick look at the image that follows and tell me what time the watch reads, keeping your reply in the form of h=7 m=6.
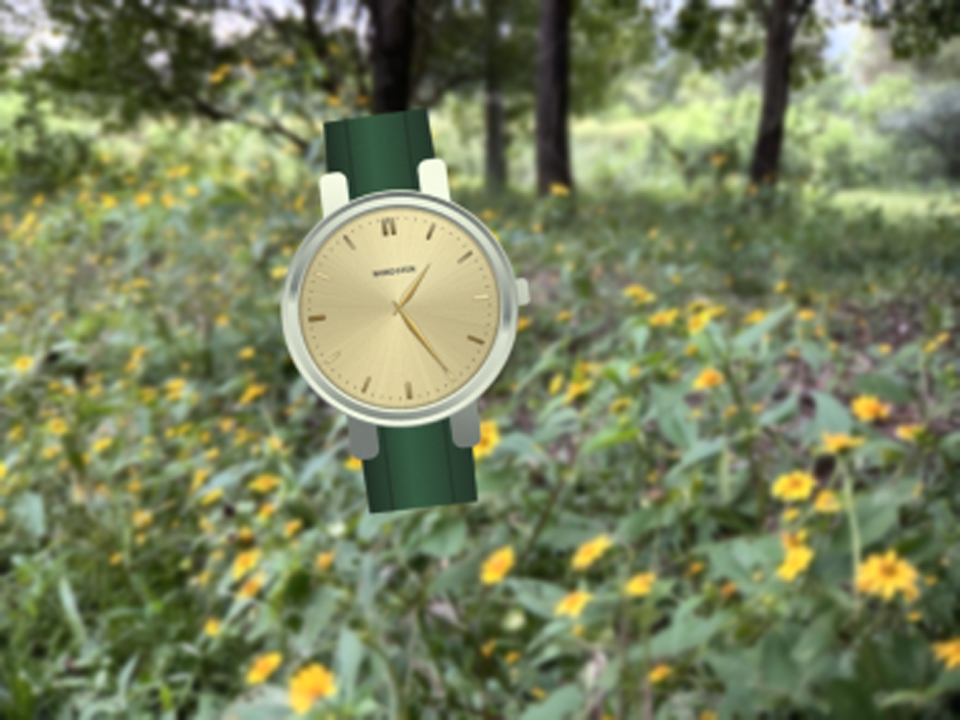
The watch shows h=1 m=25
